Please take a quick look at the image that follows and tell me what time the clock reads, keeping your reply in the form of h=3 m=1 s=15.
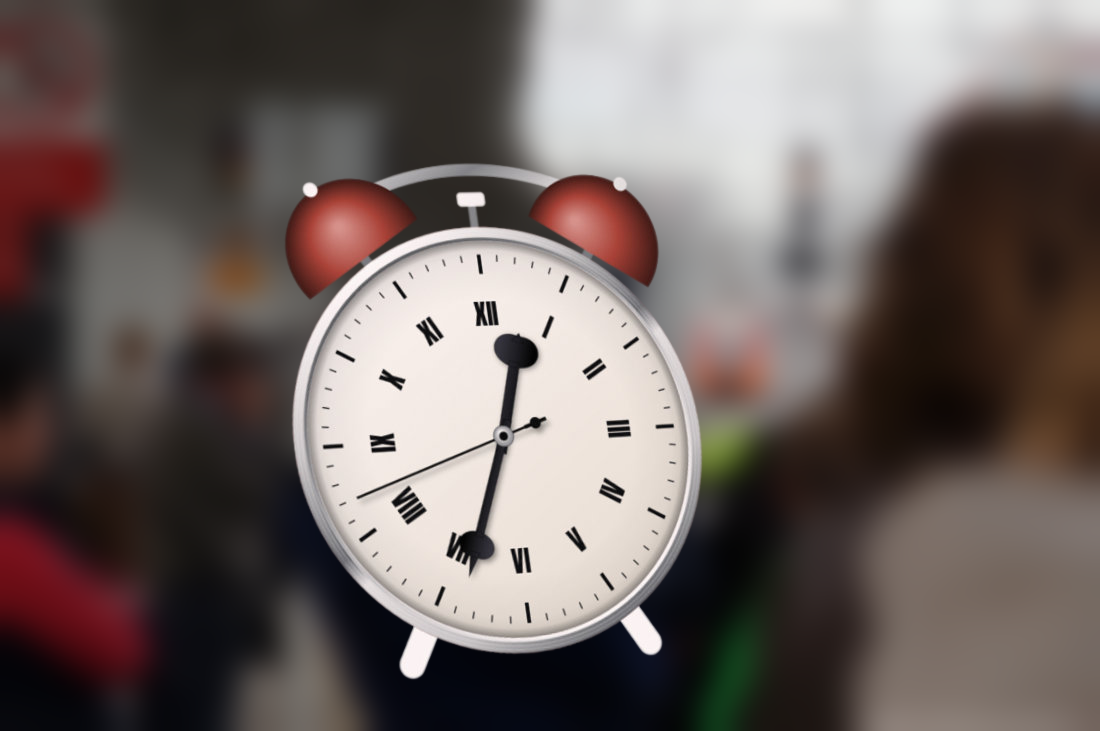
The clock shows h=12 m=33 s=42
